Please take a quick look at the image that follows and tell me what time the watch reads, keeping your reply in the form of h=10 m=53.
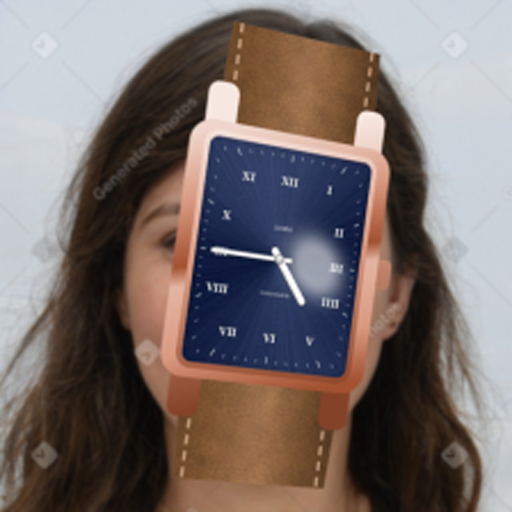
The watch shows h=4 m=45
